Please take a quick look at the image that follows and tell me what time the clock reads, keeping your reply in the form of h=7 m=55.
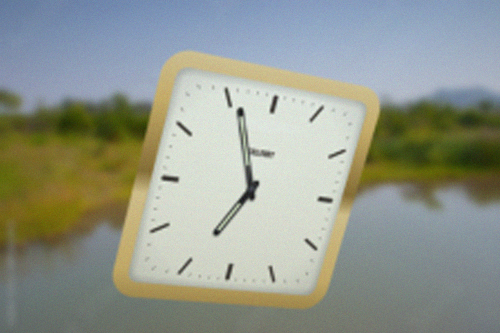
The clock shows h=6 m=56
